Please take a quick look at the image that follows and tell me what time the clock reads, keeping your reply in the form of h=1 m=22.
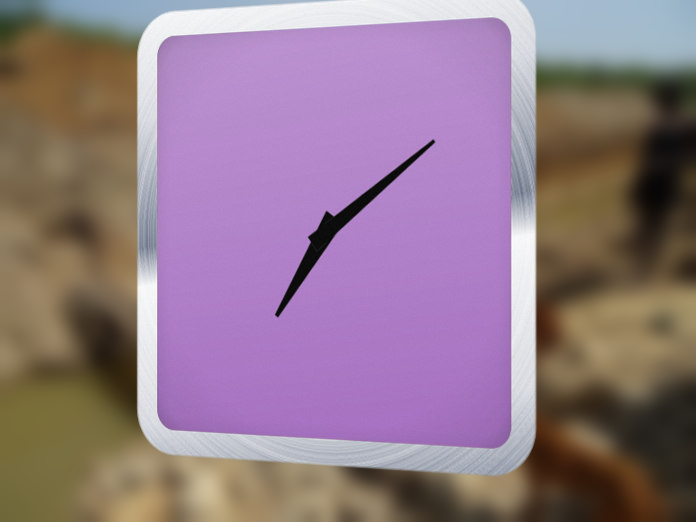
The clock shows h=7 m=9
